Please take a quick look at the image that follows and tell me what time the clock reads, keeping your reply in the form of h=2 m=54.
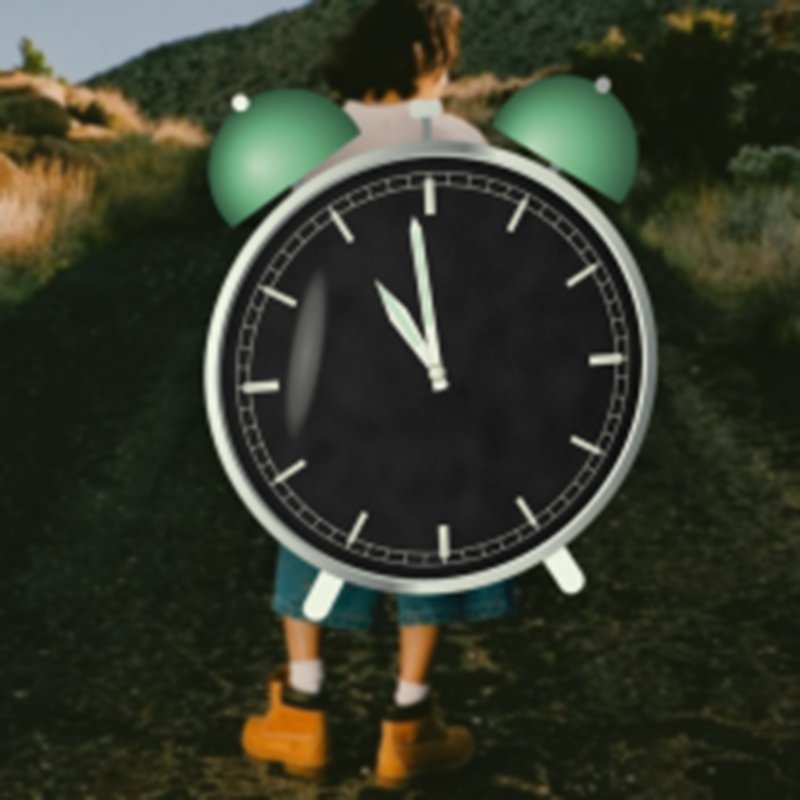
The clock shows h=10 m=59
